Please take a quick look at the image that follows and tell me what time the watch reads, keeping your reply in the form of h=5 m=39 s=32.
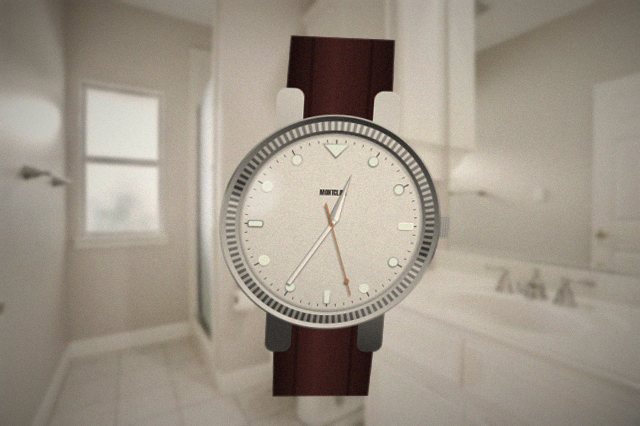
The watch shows h=12 m=35 s=27
